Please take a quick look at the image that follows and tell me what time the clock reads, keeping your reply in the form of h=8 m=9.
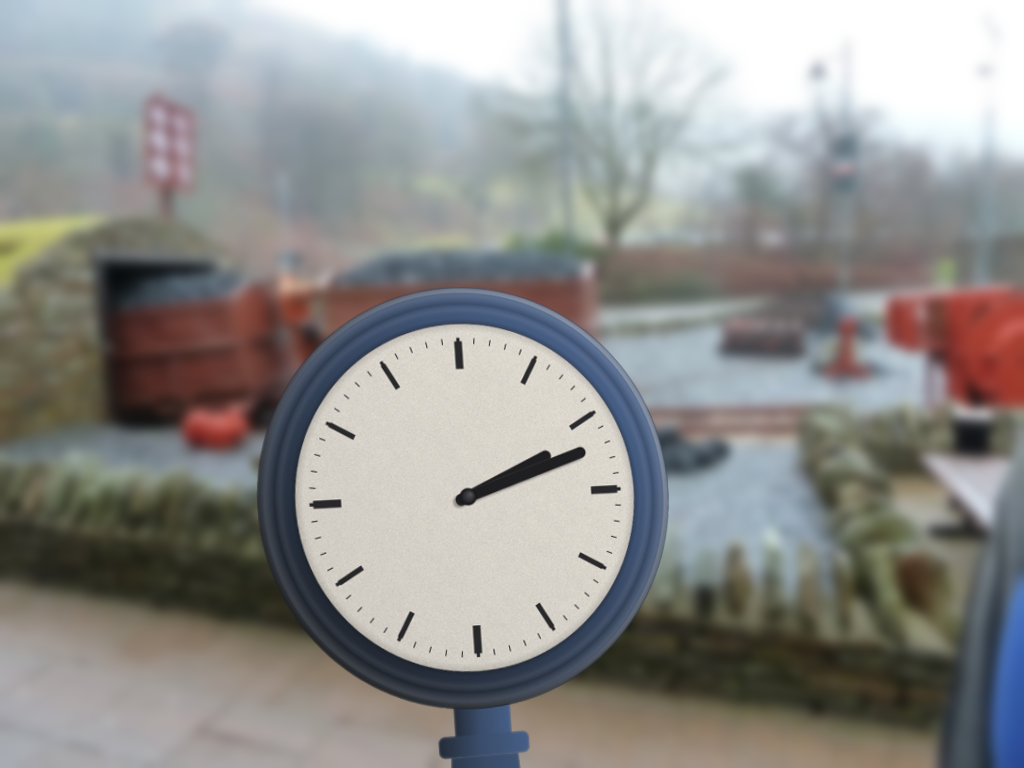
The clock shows h=2 m=12
